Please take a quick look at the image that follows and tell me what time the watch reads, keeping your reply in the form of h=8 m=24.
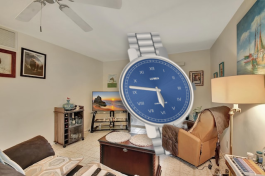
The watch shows h=5 m=47
